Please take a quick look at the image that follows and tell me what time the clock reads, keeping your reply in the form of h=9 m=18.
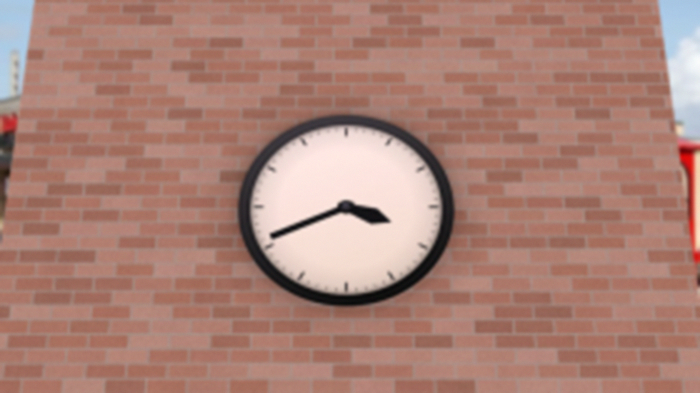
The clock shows h=3 m=41
